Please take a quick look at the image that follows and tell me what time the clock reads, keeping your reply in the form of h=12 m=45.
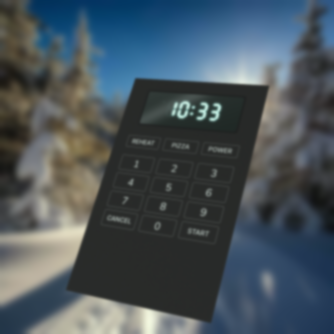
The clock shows h=10 m=33
